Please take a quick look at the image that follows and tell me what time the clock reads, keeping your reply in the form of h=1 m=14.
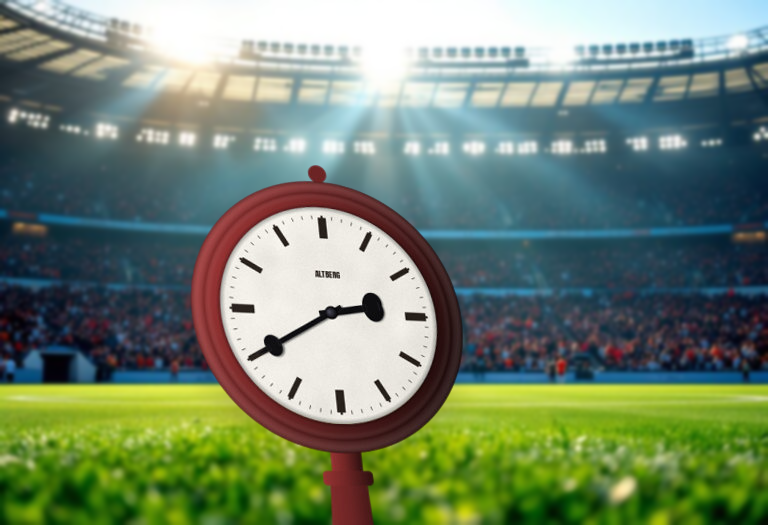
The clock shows h=2 m=40
